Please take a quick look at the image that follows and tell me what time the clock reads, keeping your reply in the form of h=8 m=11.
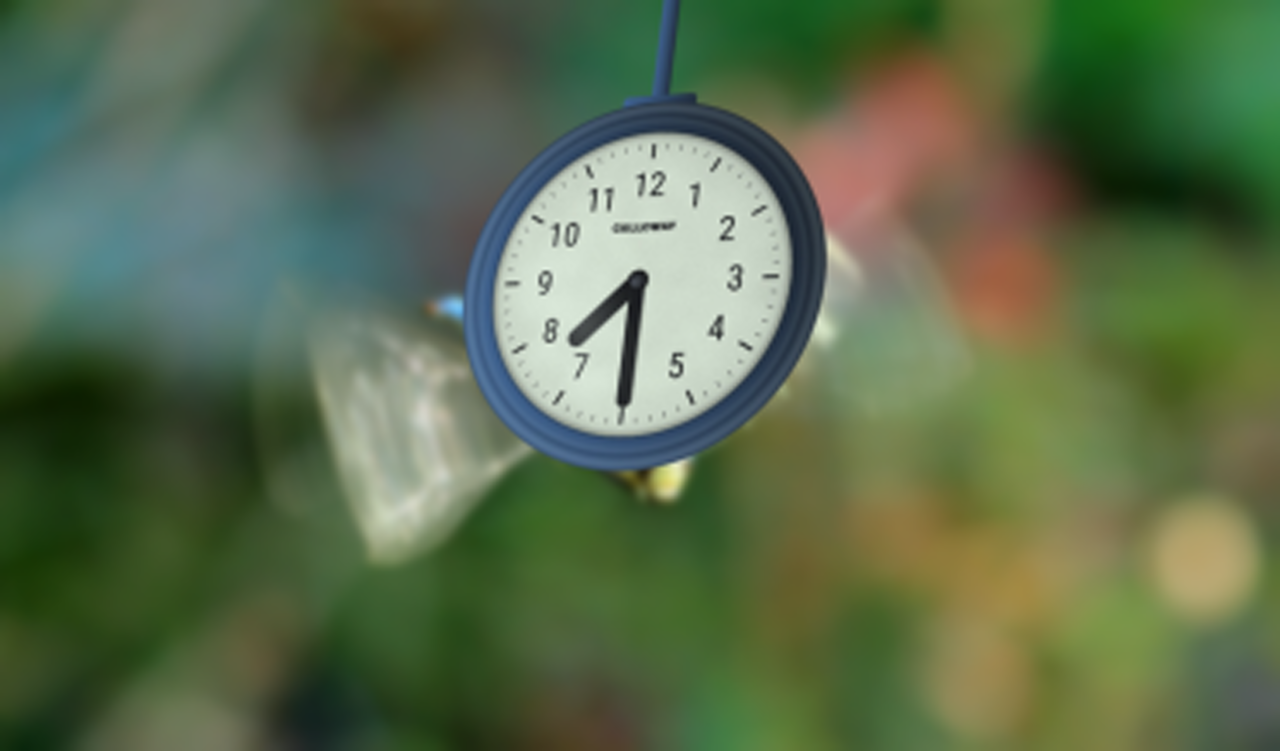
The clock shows h=7 m=30
